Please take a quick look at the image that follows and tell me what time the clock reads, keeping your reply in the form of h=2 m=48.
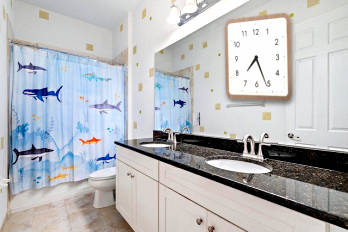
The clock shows h=7 m=26
